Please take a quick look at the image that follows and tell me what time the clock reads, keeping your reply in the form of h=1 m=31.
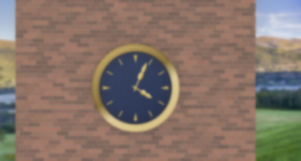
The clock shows h=4 m=4
